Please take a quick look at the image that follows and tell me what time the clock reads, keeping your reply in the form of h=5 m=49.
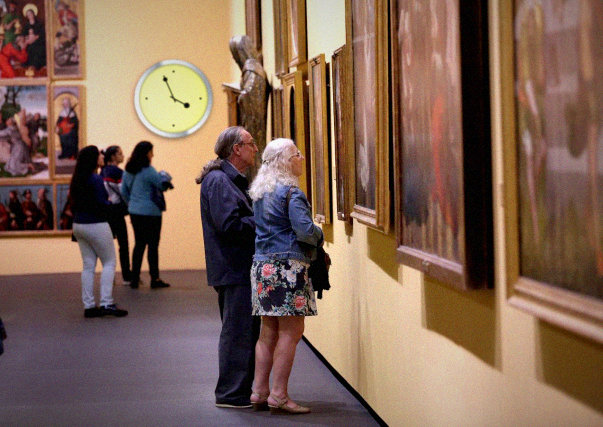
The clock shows h=3 m=56
